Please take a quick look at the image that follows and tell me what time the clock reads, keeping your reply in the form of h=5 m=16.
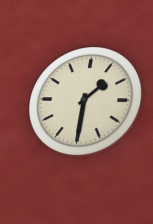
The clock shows h=1 m=30
